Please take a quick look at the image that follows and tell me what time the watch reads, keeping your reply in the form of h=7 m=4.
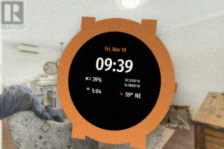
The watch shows h=9 m=39
